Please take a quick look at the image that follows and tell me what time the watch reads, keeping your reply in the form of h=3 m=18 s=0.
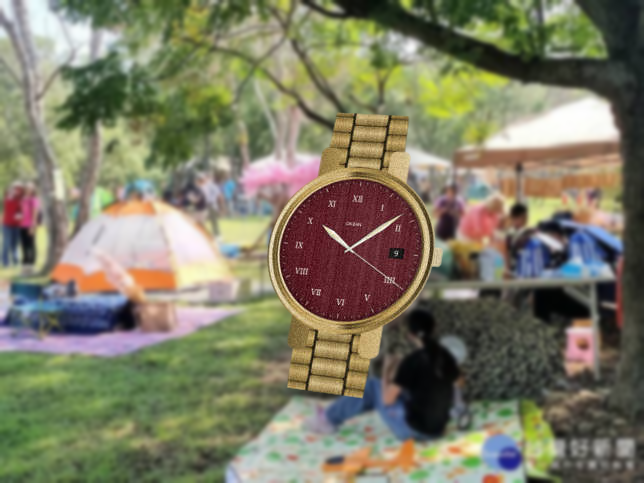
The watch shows h=10 m=8 s=20
